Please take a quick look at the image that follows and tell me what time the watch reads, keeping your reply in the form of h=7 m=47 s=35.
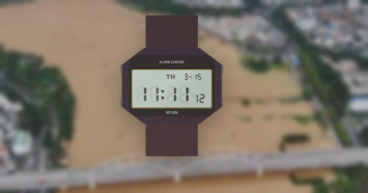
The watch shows h=11 m=11 s=12
